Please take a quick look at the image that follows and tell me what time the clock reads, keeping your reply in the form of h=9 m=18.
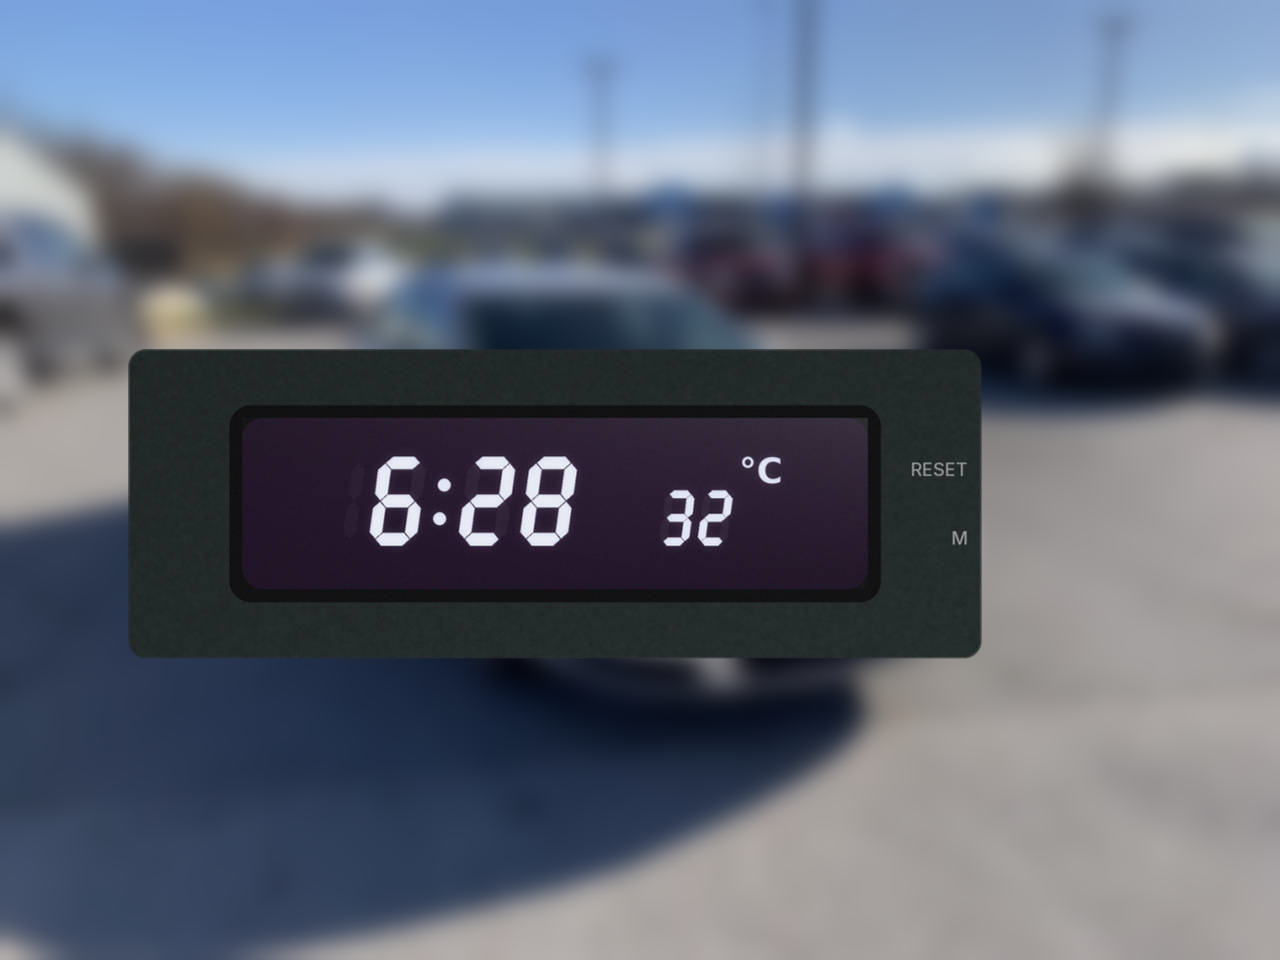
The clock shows h=6 m=28
